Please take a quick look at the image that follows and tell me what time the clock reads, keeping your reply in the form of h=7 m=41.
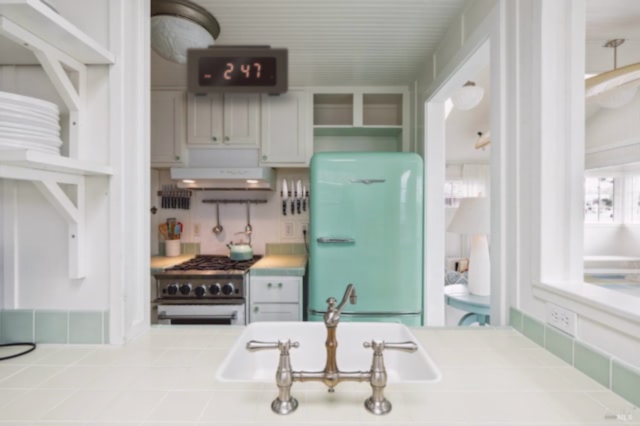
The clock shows h=2 m=47
